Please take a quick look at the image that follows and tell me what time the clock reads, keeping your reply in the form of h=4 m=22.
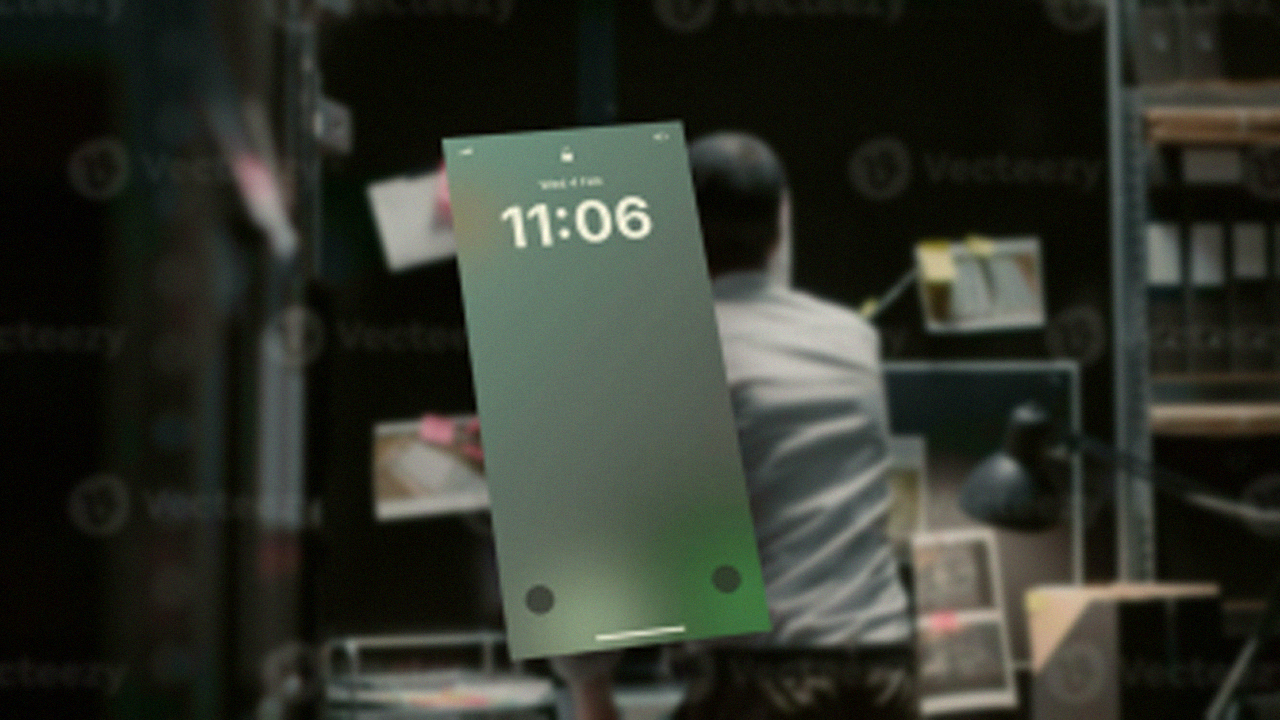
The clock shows h=11 m=6
